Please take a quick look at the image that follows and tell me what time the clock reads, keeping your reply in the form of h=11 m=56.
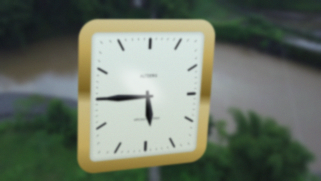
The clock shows h=5 m=45
